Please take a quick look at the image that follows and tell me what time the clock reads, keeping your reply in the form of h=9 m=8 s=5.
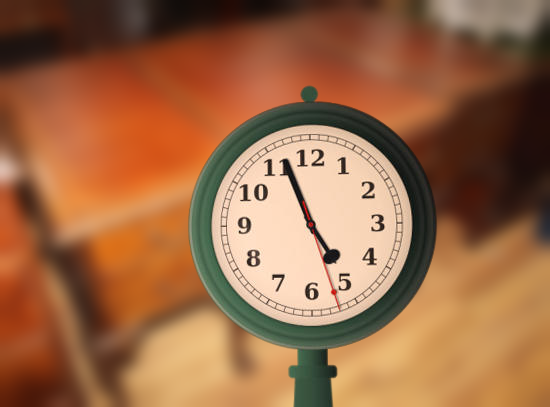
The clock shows h=4 m=56 s=27
